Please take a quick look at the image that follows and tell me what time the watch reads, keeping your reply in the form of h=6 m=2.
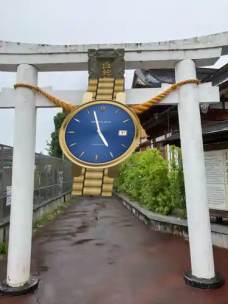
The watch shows h=4 m=57
